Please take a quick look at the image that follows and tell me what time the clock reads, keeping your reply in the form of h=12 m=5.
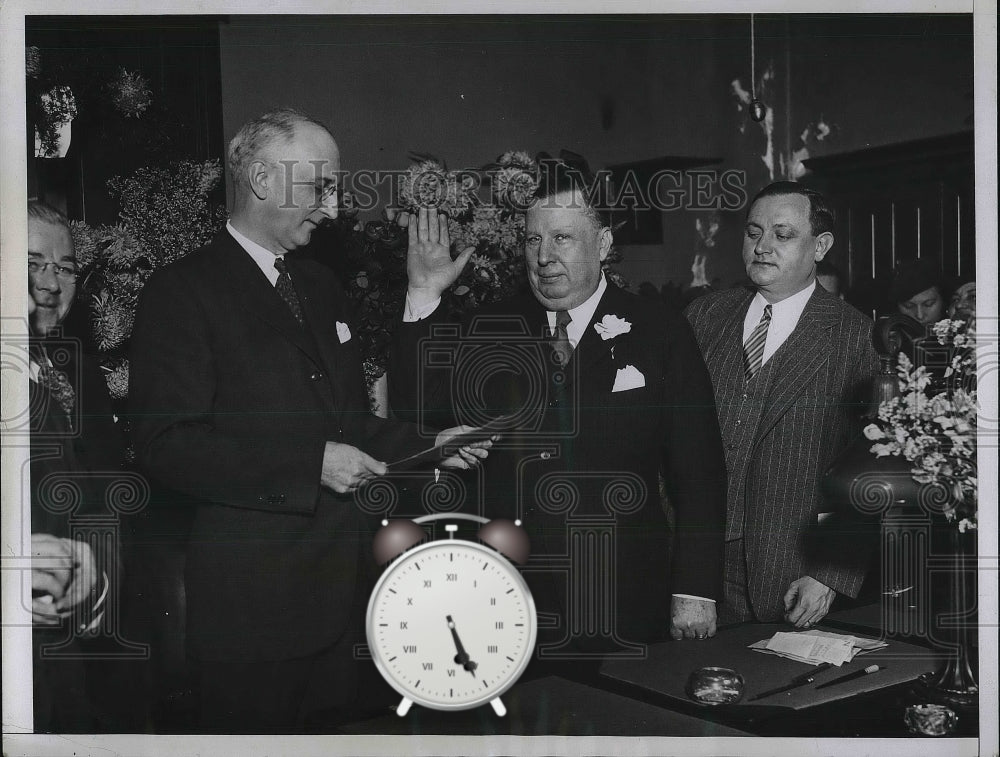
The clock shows h=5 m=26
